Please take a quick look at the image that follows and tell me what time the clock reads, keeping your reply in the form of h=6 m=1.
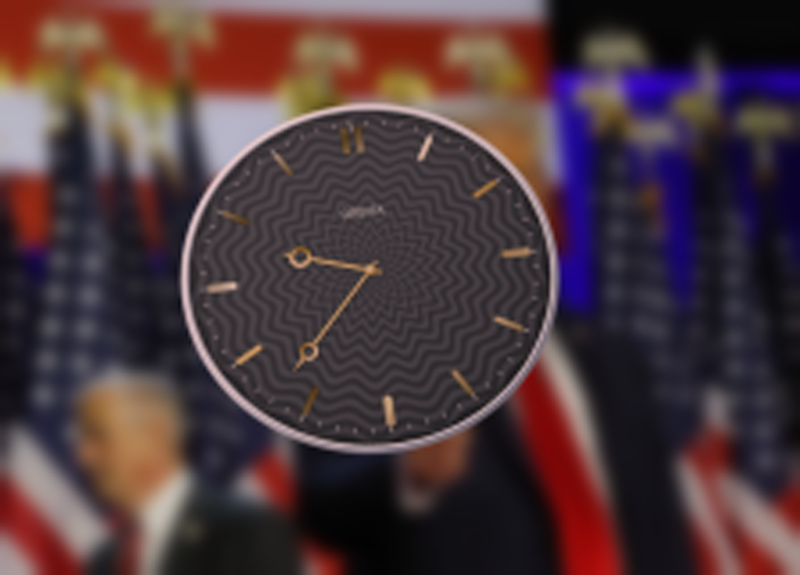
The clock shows h=9 m=37
